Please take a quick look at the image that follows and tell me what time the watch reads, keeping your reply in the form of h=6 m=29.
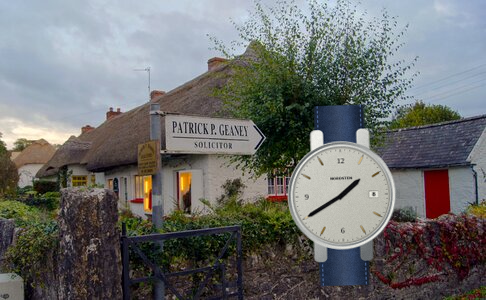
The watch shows h=1 m=40
